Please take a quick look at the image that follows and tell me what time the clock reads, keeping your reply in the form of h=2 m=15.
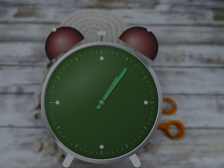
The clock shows h=1 m=6
